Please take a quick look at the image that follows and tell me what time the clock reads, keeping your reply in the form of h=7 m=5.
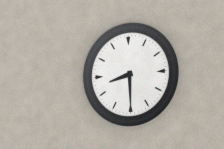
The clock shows h=8 m=30
